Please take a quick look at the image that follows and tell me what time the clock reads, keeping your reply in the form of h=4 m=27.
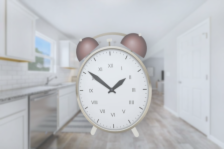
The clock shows h=1 m=51
